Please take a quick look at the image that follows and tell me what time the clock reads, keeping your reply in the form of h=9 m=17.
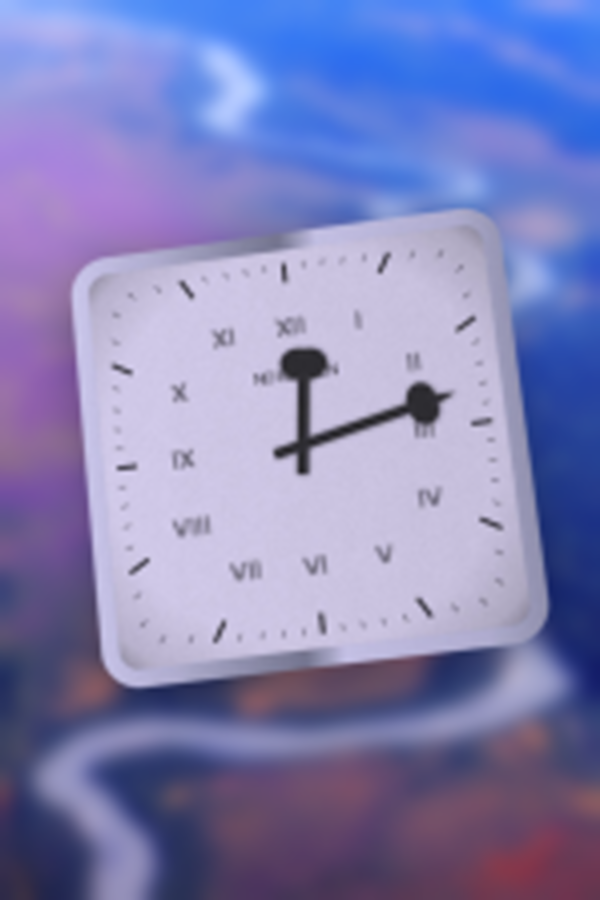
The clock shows h=12 m=13
